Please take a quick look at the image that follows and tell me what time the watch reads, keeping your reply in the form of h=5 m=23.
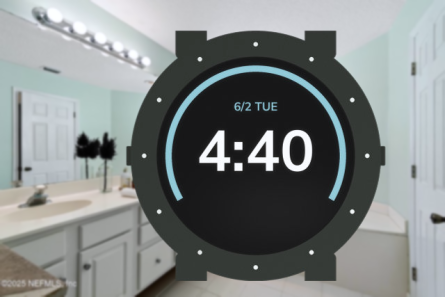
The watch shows h=4 m=40
